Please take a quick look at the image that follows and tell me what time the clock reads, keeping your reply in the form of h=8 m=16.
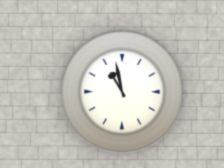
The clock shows h=10 m=58
